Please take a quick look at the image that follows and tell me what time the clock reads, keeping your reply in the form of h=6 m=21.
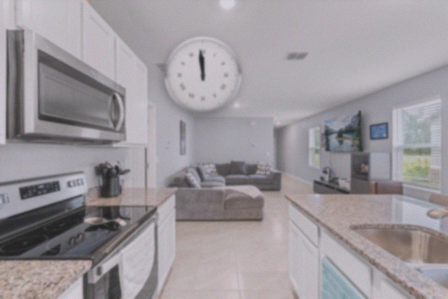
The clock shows h=11 m=59
